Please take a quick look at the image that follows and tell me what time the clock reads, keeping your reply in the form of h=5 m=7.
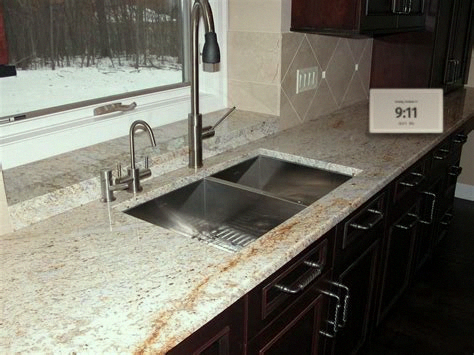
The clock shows h=9 m=11
